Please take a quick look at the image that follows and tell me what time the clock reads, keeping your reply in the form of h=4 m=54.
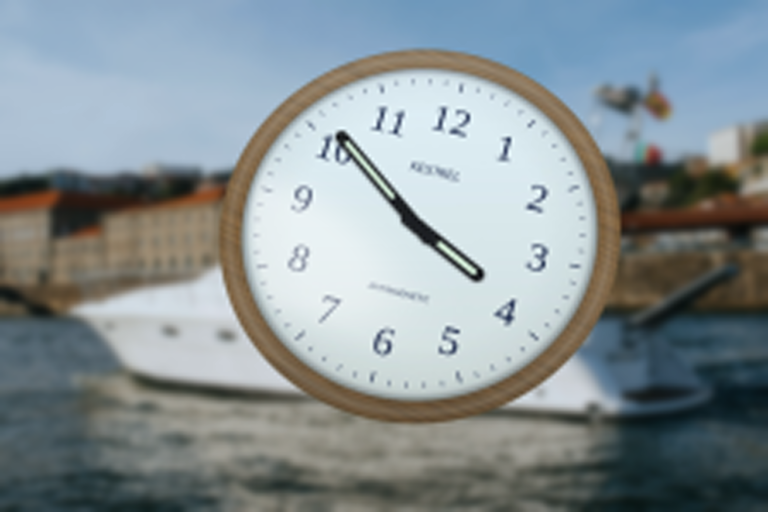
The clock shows h=3 m=51
